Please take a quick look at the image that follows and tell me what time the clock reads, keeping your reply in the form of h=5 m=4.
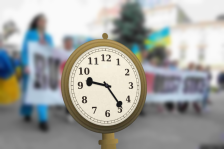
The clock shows h=9 m=24
